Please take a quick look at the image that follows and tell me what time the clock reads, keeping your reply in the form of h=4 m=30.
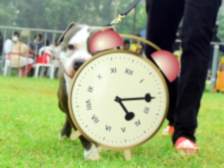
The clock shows h=4 m=11
